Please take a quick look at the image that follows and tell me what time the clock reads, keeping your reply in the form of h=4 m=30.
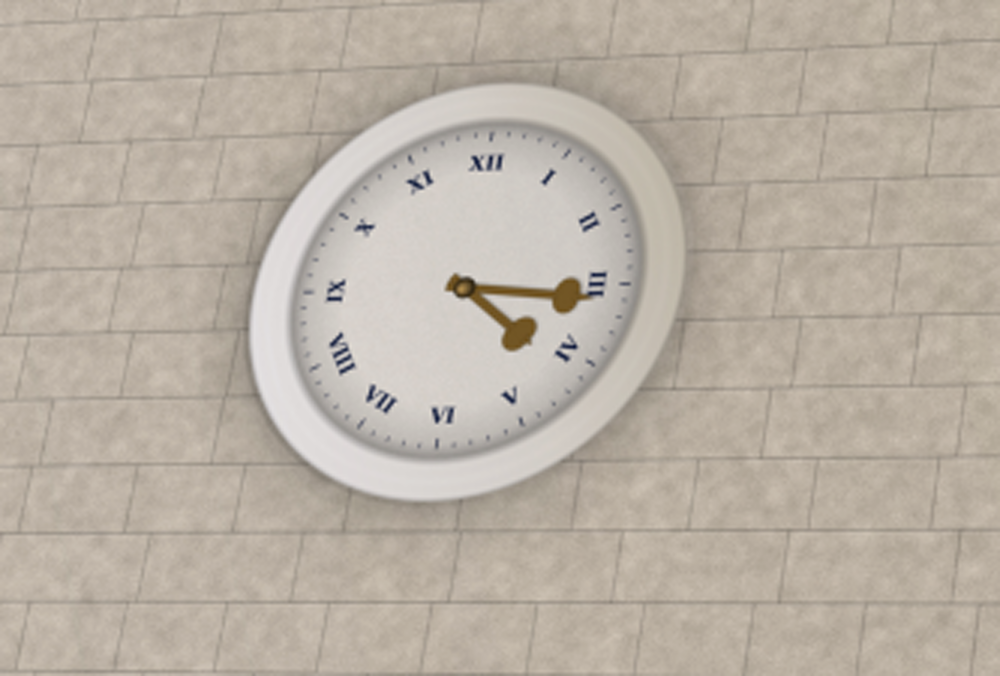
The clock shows h=4 m=16
